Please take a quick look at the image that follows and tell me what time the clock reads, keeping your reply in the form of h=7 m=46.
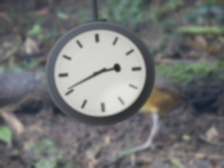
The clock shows h=2 m=41
